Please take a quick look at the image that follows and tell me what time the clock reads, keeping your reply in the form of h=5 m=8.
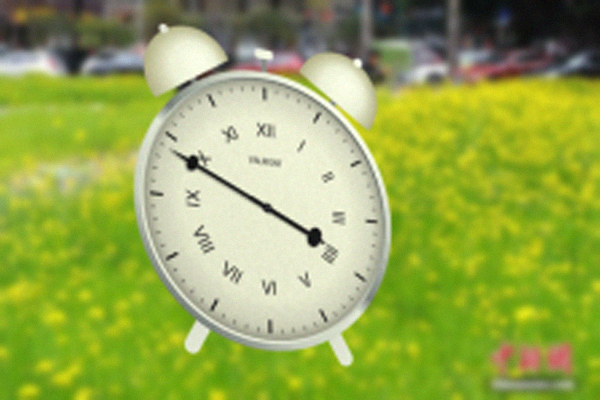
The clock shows h=3 m=49
